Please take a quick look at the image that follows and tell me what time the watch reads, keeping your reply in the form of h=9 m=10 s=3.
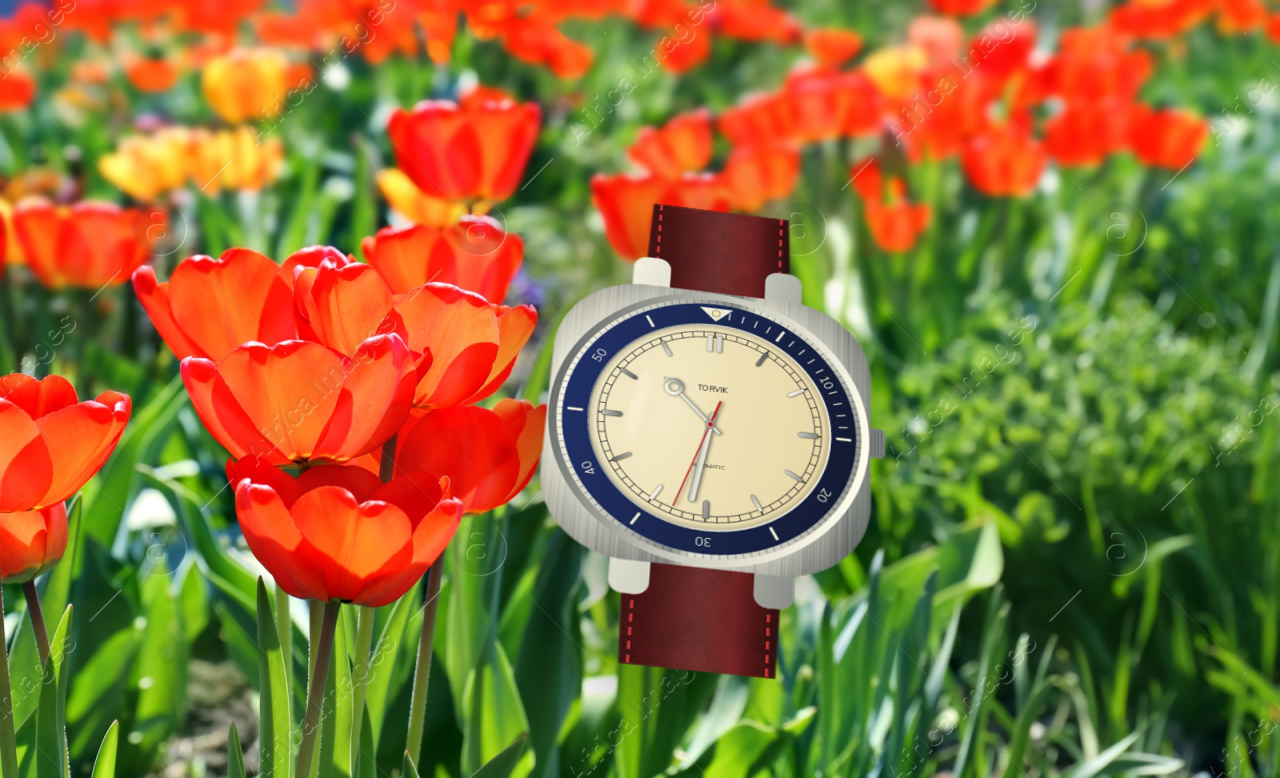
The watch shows h=10 m=31 s=33
